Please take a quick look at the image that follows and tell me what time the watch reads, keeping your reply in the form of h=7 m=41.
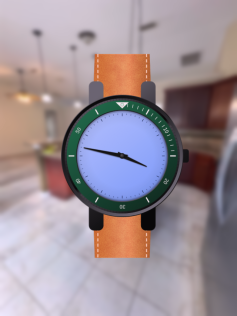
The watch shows h=3 m=47
